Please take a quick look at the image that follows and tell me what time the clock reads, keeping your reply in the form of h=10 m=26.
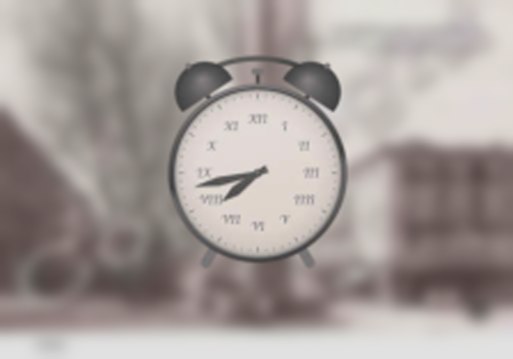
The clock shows h=7 m=43
